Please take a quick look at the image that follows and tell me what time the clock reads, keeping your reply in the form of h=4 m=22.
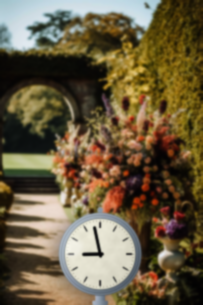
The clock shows h=8 m=58
